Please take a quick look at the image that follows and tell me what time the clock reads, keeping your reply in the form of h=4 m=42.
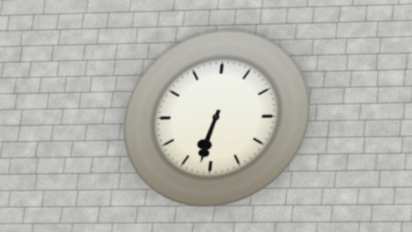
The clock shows h=6 m=32
